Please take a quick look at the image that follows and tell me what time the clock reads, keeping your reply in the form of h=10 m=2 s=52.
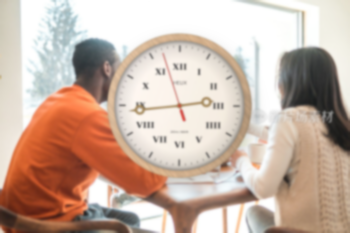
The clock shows h=2 m=43 s=57
